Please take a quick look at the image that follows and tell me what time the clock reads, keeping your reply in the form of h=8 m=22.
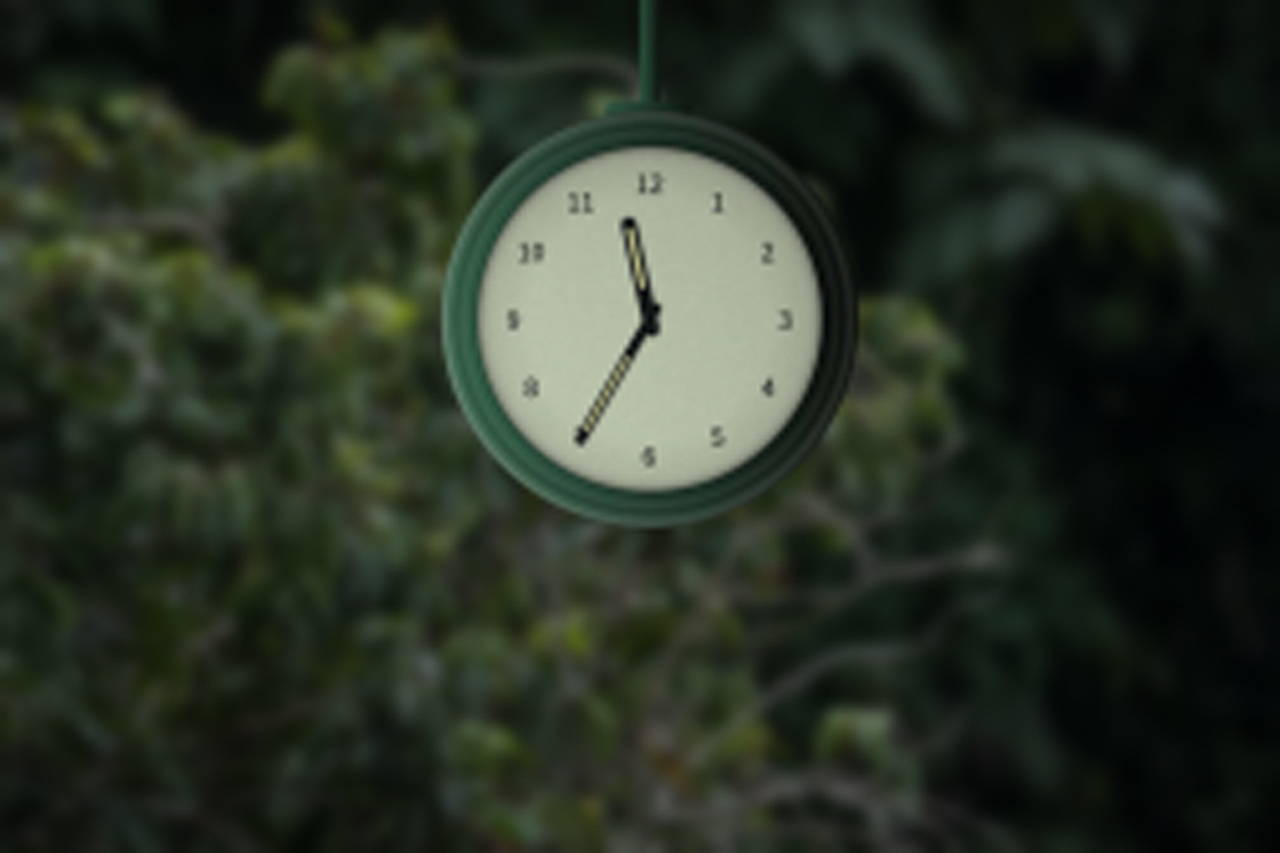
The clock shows h=11 m=35
